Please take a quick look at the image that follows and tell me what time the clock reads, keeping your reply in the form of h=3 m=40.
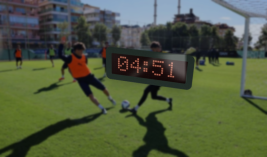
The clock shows h=4 m=51
